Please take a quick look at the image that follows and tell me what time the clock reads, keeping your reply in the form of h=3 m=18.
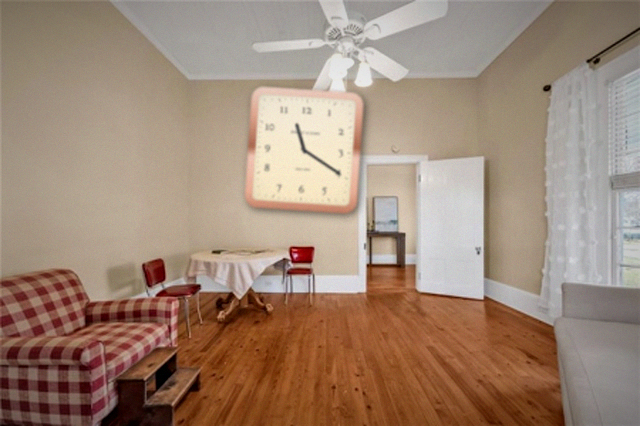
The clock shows h=11 m=20
